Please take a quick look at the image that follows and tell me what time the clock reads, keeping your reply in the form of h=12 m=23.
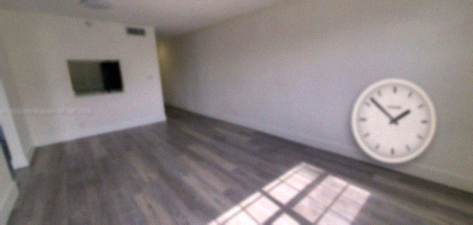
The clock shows h=1 m=52
